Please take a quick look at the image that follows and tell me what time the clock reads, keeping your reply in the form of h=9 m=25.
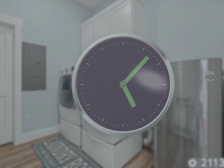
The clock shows h=5 m=7
